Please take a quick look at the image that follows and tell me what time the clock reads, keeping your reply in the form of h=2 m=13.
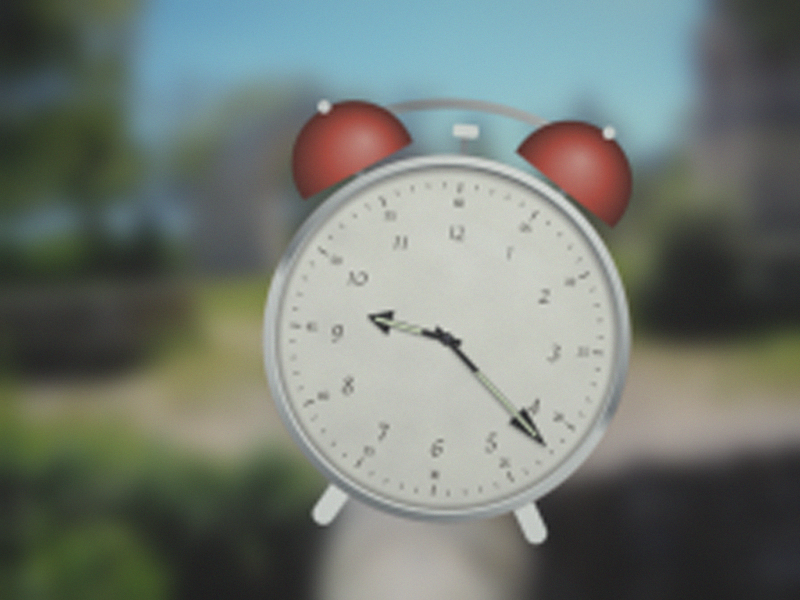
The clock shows h=9 m=22
